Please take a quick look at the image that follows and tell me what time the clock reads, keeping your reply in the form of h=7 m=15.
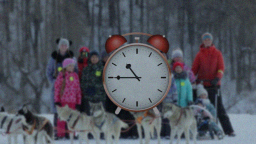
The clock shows h=10 m=45
